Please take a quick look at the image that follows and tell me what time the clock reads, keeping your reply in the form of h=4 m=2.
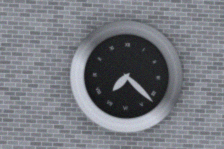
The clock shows h=7 m=22
